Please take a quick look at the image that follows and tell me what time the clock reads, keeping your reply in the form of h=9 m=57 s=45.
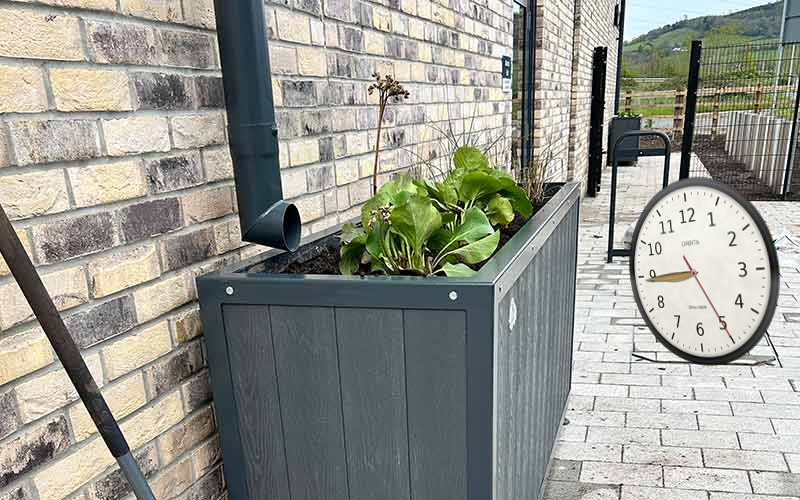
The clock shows h=8 m=44 s=25
